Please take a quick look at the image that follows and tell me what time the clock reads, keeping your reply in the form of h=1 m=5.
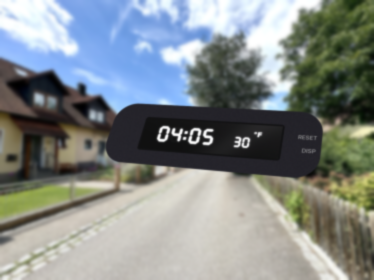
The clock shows h=4 m=5
